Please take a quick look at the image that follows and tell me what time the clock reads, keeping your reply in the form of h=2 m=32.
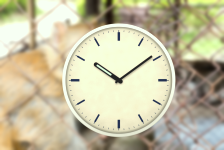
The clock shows h=10 m=9
